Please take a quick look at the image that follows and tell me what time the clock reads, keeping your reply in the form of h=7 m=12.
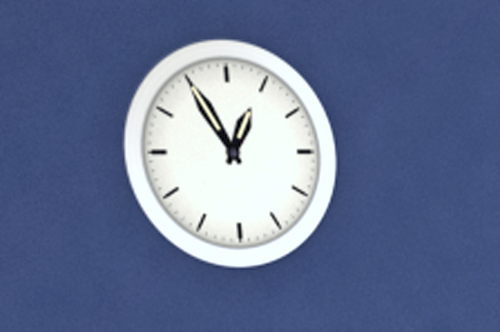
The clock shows h=12 m=55
